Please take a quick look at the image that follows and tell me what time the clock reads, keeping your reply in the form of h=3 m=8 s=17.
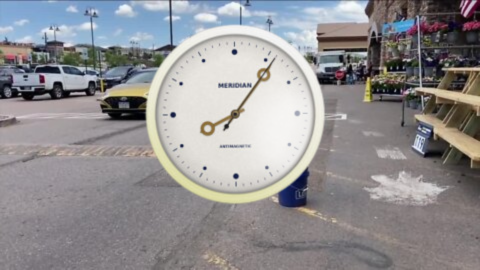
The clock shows h=8 m=6 s=6
